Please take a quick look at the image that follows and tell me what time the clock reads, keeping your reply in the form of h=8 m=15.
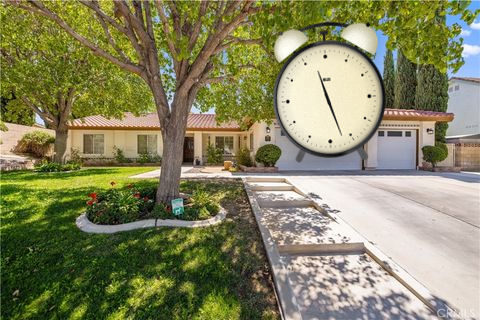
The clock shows h=11 m=27
